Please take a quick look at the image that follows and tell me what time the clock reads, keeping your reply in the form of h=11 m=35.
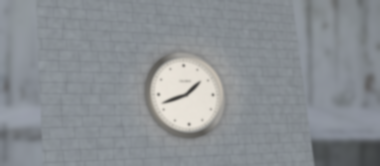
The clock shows h=1 m=42
